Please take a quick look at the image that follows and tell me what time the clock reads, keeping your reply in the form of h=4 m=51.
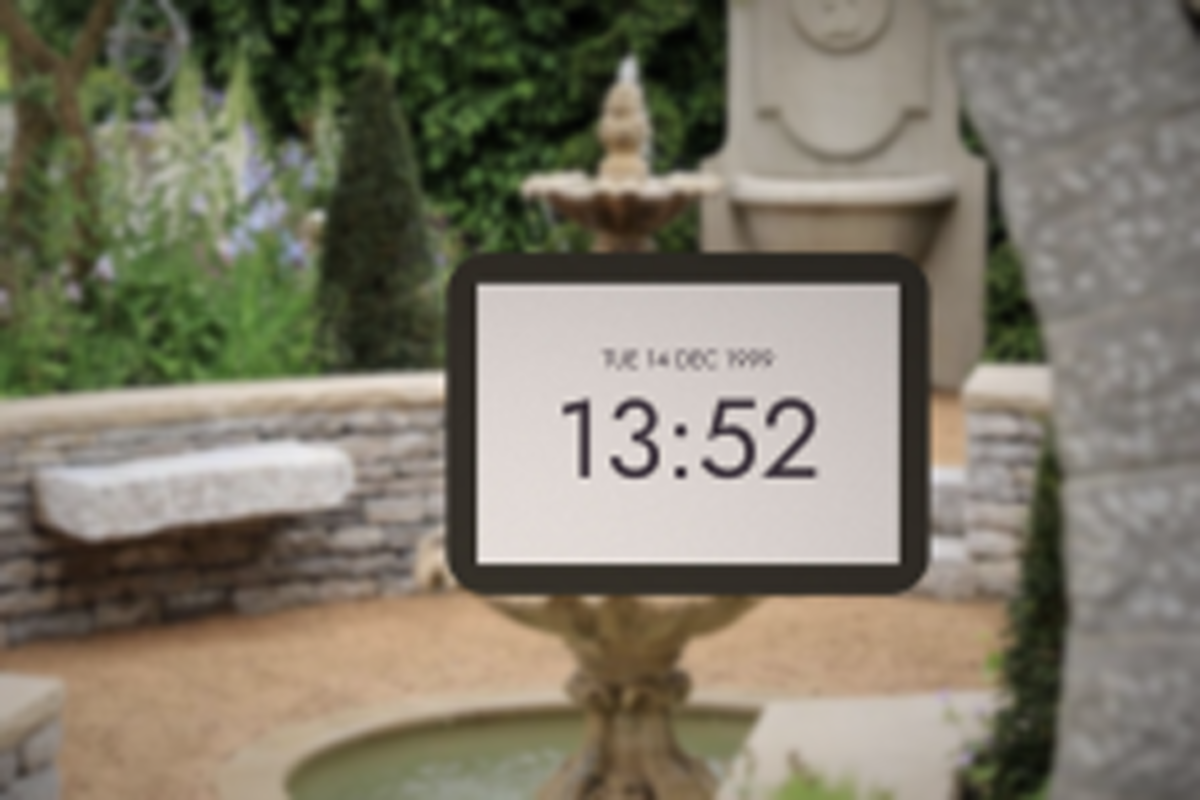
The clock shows h=13 m=52
